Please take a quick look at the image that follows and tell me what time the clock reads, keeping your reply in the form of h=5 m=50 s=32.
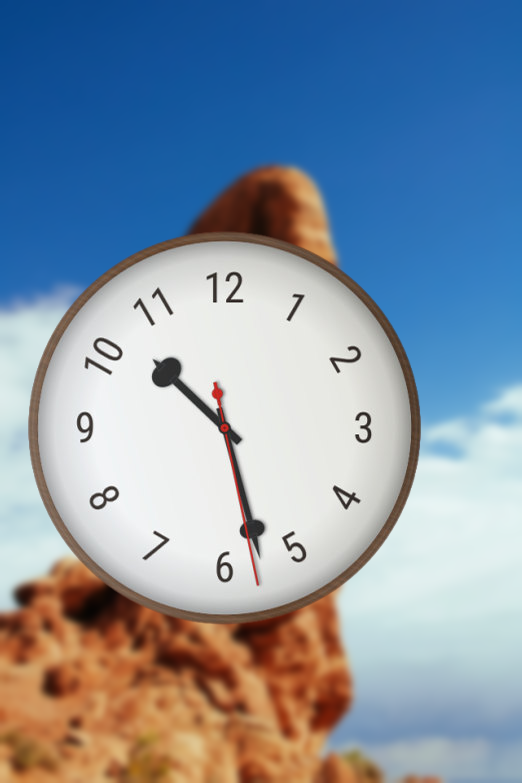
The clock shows h=10 m=27 s=28
